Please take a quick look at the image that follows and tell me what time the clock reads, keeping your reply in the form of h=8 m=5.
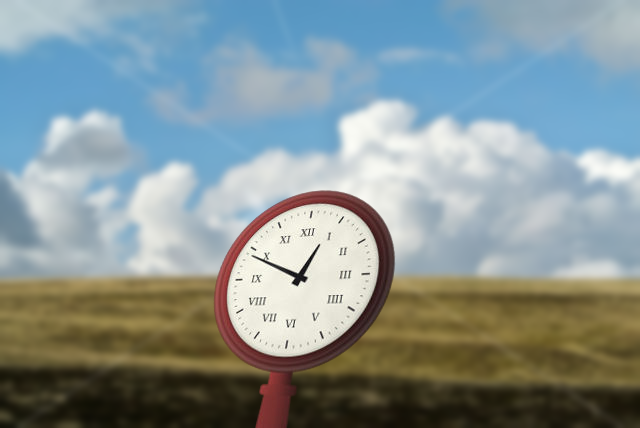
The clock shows h=12 m=49
